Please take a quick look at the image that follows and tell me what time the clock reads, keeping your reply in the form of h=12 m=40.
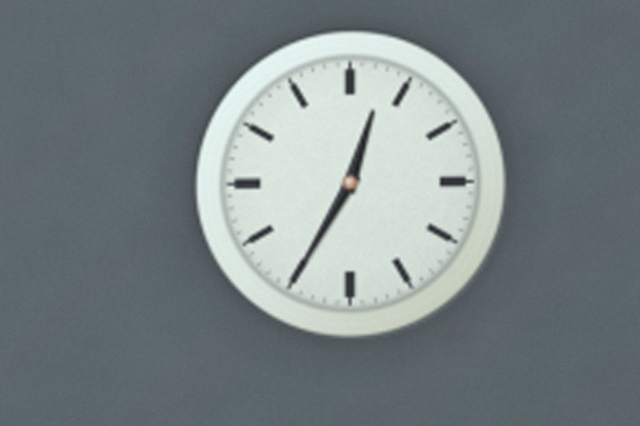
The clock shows h=12 m=35
